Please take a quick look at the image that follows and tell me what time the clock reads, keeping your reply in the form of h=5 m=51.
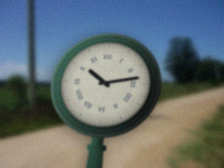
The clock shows h=10 m=13
